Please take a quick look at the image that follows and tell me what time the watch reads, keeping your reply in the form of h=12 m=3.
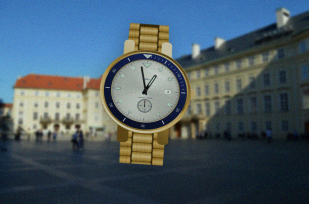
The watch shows h=12 m=58
